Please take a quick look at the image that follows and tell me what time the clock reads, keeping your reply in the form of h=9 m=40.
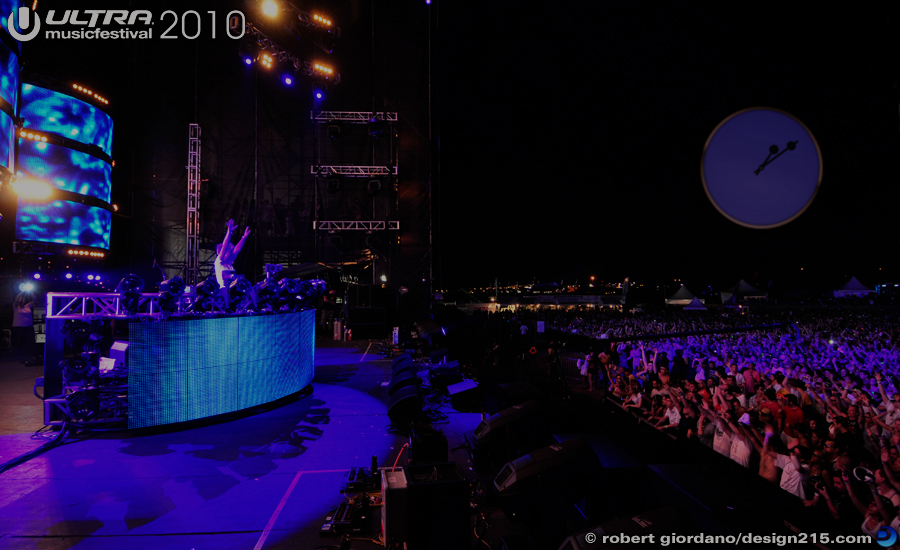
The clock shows h=1 m=9
